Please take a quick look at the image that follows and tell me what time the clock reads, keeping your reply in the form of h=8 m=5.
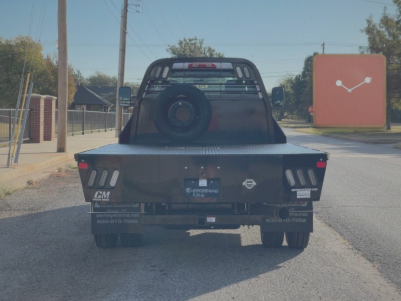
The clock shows h=10 m=10
